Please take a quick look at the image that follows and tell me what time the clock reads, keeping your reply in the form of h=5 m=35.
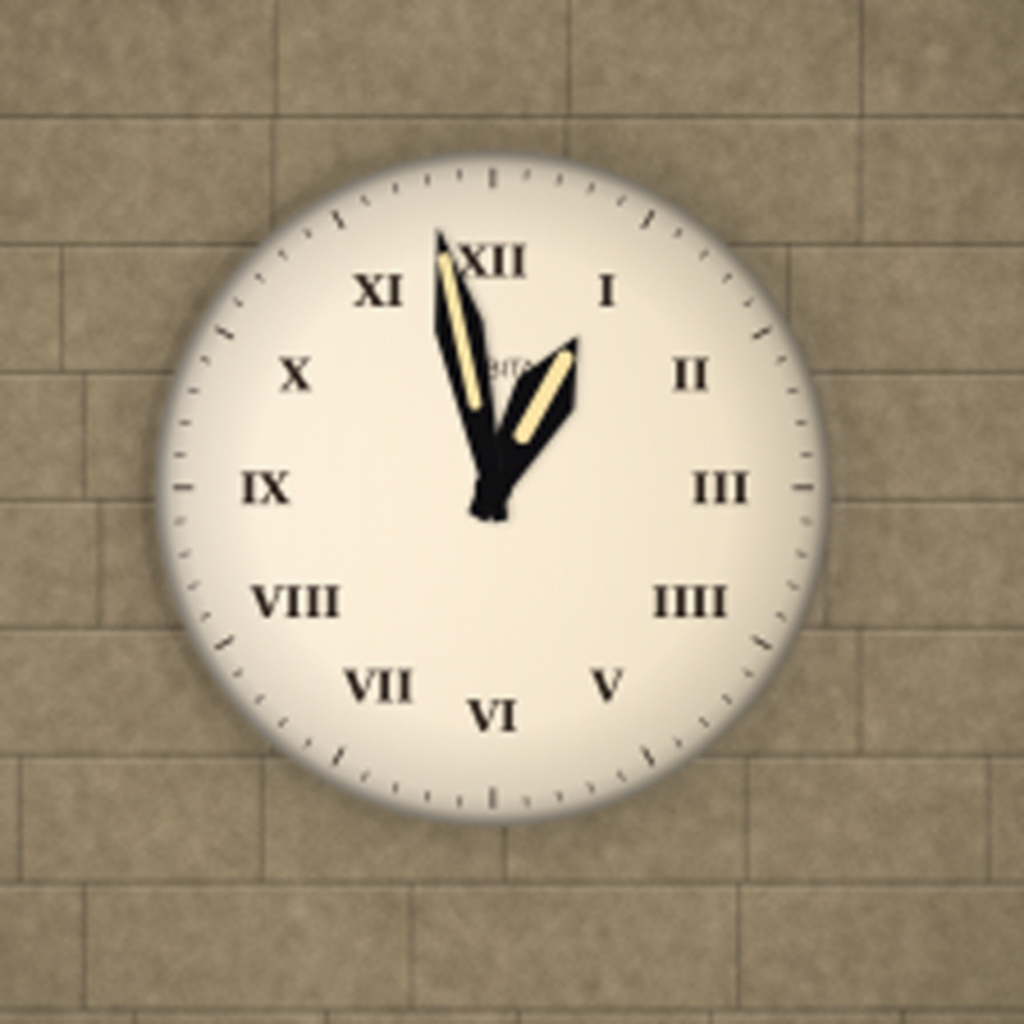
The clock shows h=12 m=58
